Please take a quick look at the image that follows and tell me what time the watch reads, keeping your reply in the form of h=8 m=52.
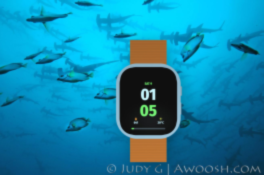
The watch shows h=1 m=5
